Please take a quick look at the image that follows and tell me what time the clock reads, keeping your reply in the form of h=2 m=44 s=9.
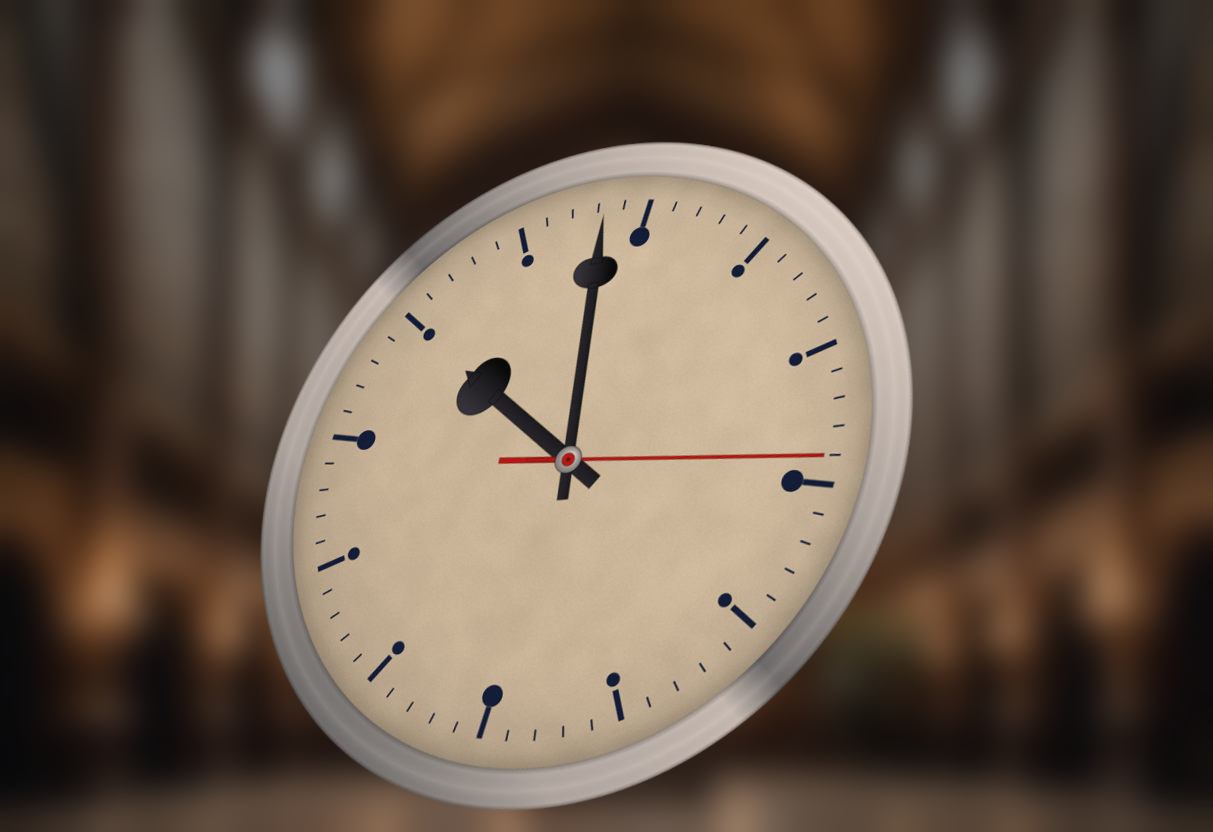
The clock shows h=9 m=58 s=14
